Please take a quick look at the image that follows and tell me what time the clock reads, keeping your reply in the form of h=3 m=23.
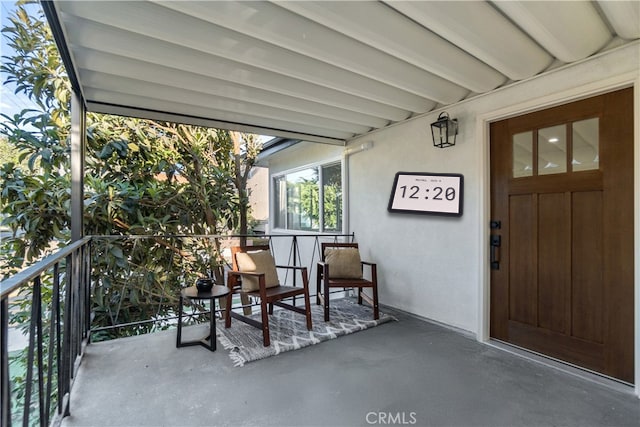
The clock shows h=12 m=20
